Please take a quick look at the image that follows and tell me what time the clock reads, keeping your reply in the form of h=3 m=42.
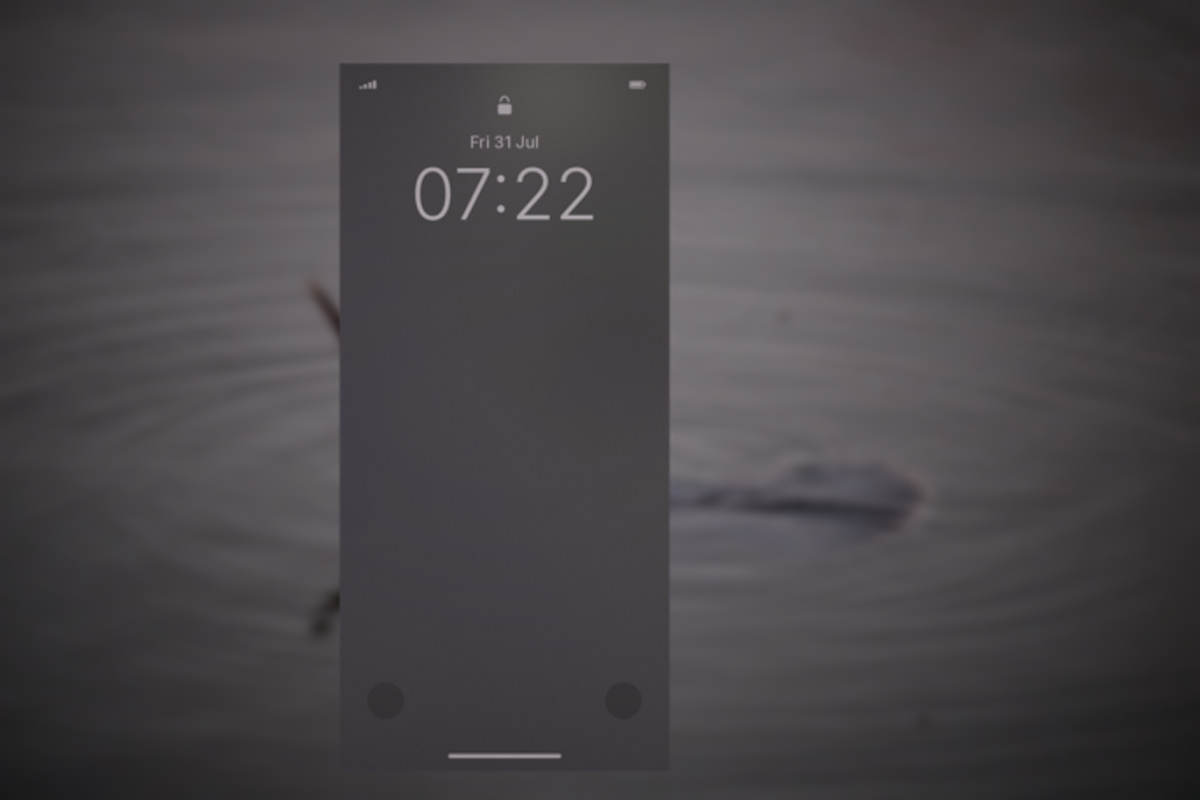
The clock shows h=7 m=22
